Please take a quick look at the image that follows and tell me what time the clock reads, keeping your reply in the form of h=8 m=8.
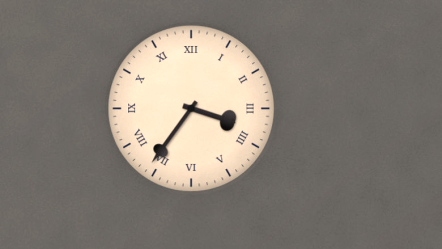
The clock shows h=3 m=36
